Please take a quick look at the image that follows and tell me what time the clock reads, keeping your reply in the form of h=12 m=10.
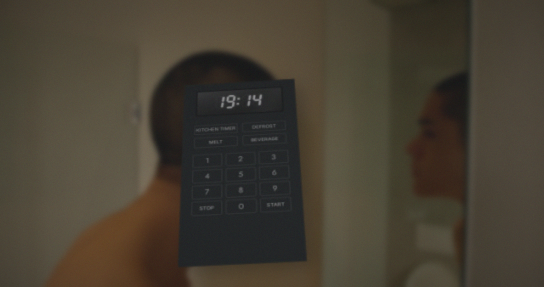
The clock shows h=19 m=14
